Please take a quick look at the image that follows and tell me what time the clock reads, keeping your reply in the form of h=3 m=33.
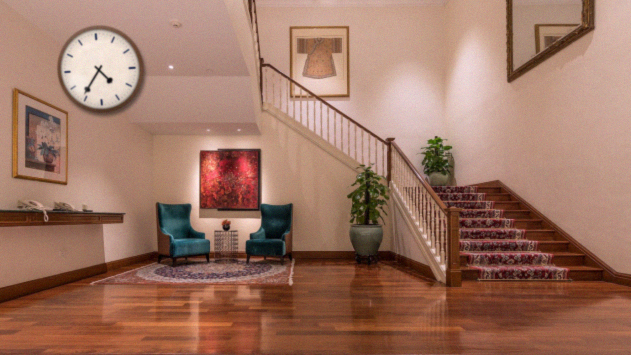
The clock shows h=4 m=36
